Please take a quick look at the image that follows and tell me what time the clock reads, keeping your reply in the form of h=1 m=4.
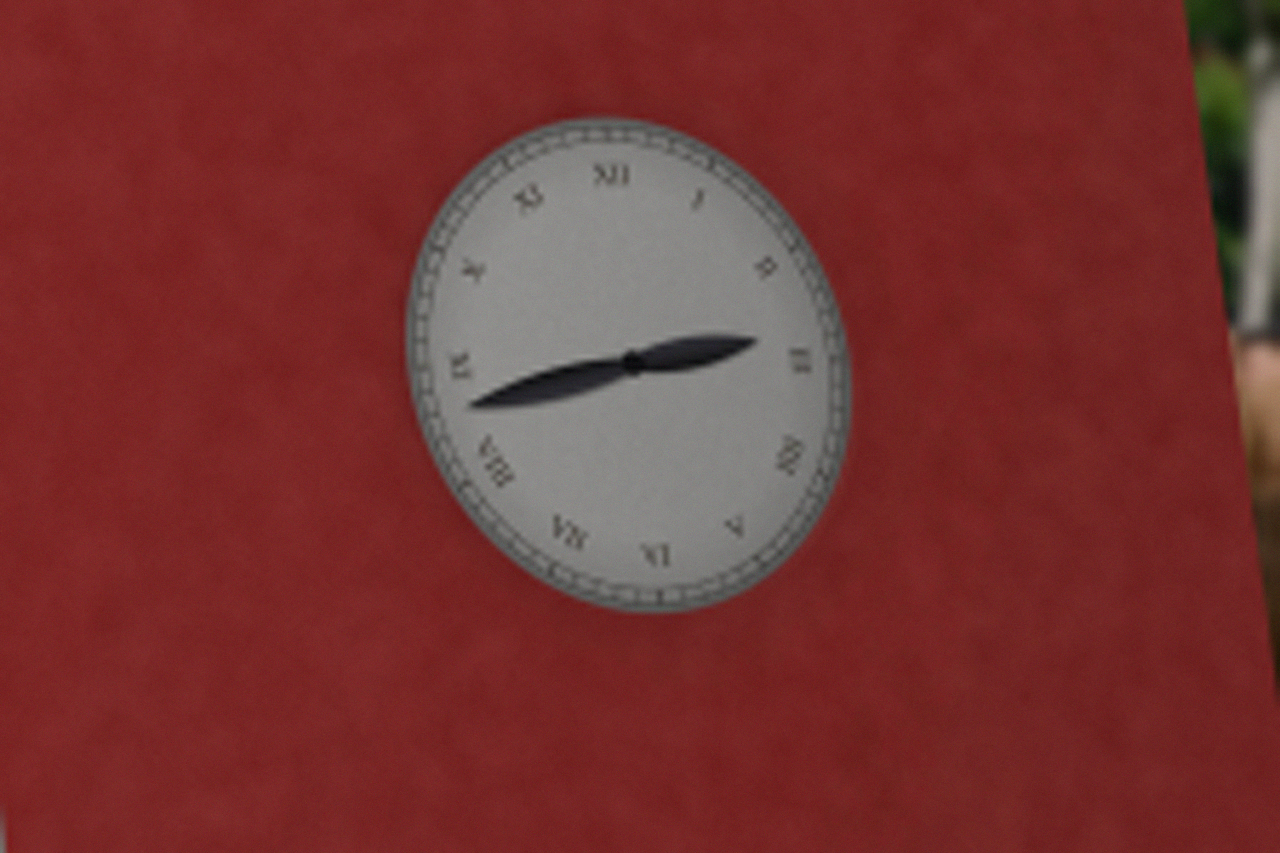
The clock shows h=2 m=43
